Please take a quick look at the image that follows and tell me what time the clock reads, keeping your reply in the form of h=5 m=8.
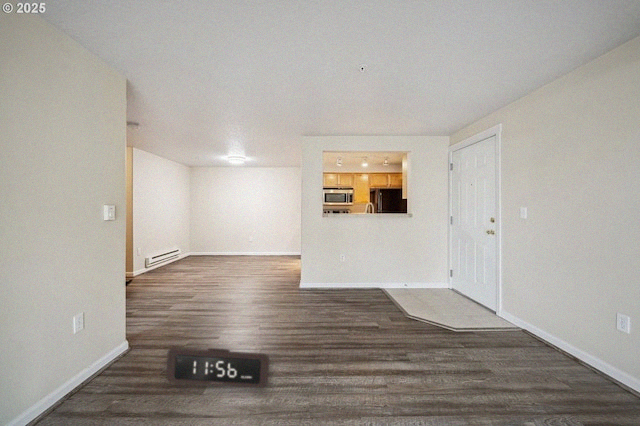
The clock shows h=11 m=56
